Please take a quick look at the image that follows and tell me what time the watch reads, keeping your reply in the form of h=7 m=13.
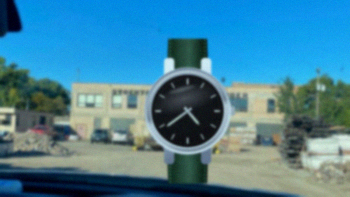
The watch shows h=4 m=39
